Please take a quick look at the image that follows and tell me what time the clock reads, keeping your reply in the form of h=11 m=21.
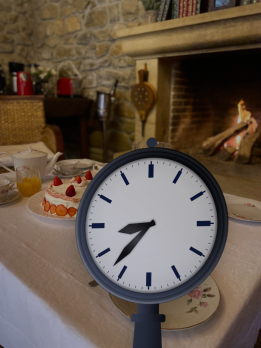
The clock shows h=8 m=37
